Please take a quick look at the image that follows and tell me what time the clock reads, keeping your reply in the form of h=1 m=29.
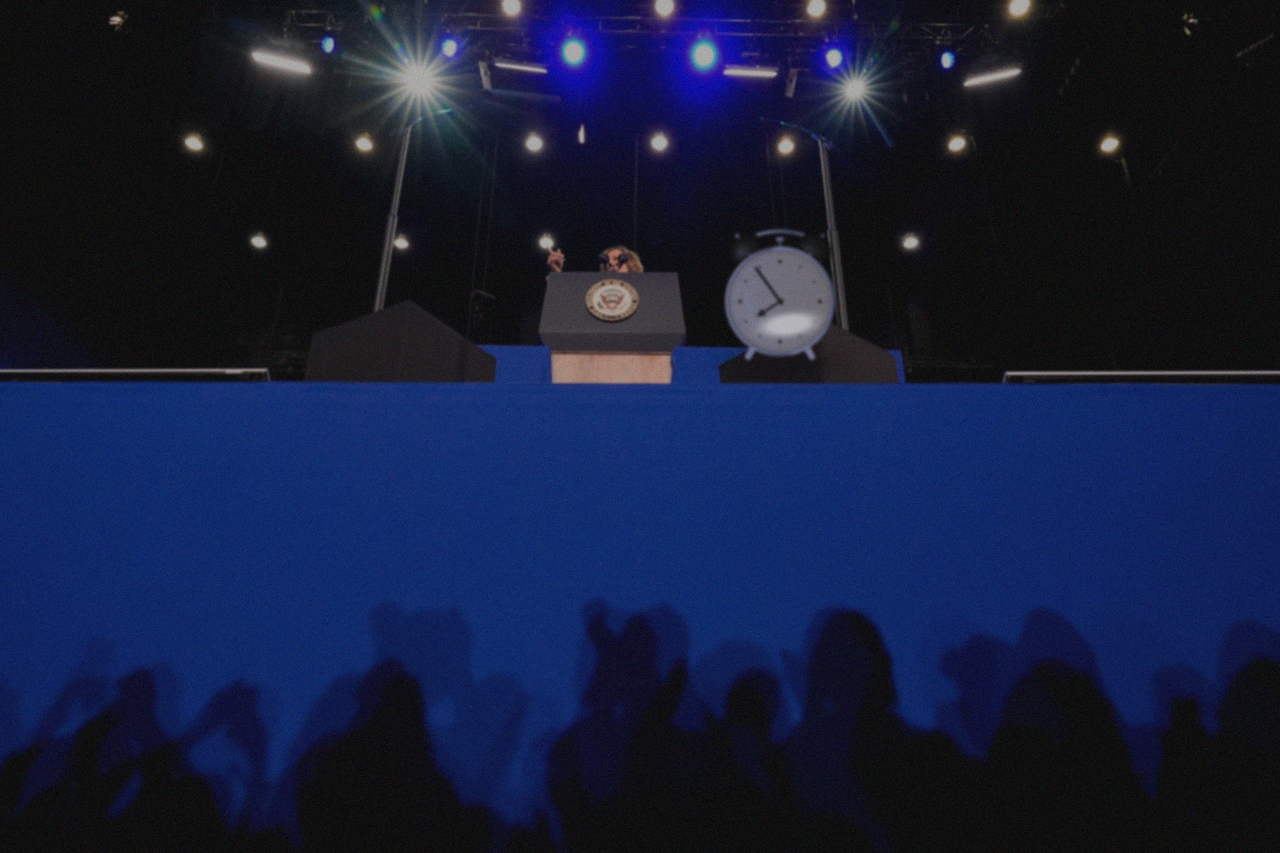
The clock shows h=7 m=54
